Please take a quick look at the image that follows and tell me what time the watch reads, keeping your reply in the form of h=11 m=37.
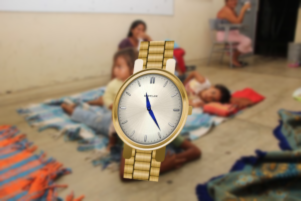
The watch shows h=11 m=24
